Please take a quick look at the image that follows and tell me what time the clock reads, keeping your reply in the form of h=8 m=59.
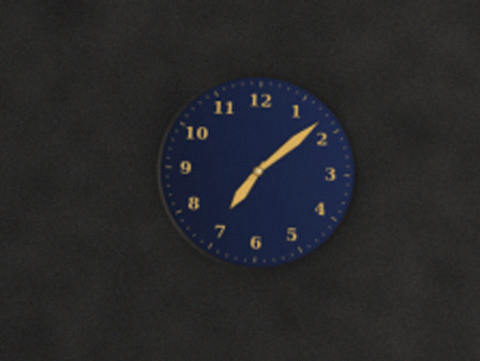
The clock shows h=7 m=8
